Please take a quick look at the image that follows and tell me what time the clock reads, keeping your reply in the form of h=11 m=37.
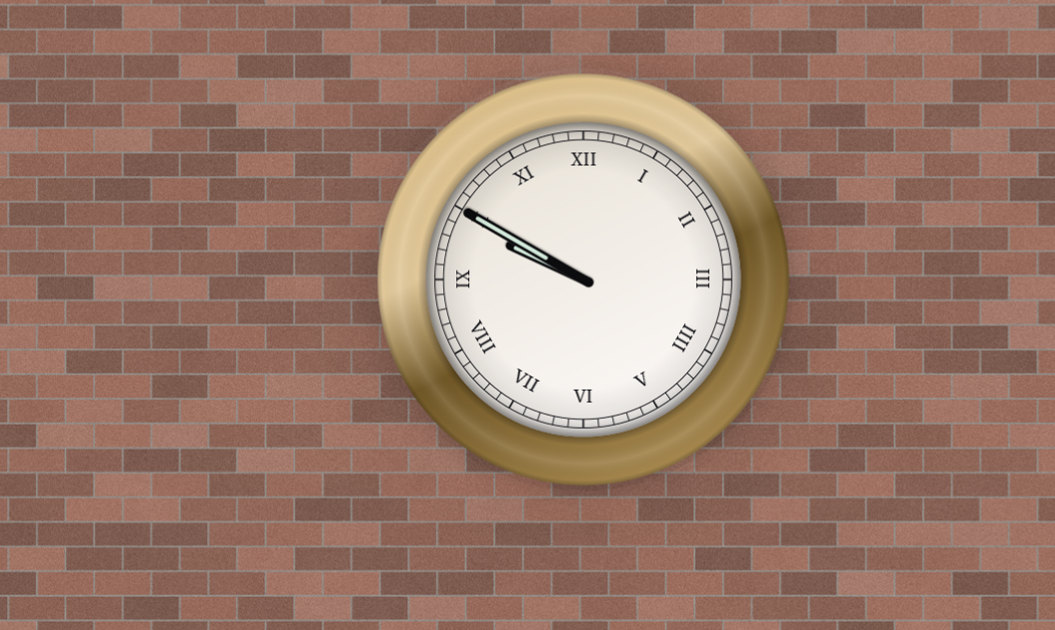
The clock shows h=9 m=50
